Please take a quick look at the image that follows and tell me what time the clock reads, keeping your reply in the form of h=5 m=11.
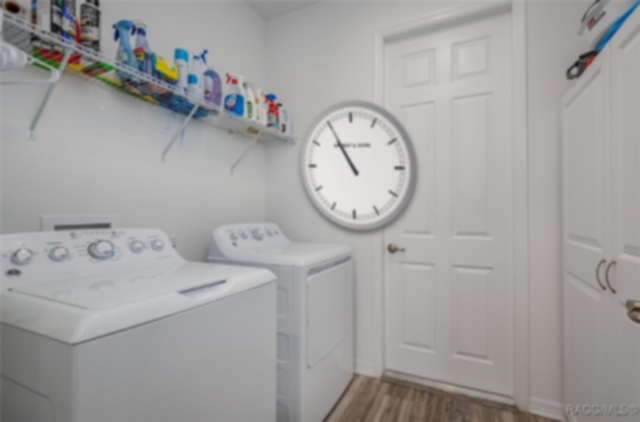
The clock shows h=10 m=55
